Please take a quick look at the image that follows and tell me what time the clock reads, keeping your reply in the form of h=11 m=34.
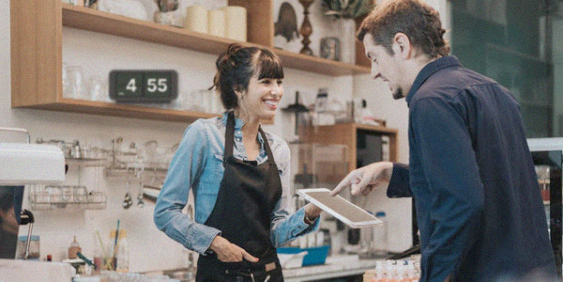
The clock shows h=4 m=55
